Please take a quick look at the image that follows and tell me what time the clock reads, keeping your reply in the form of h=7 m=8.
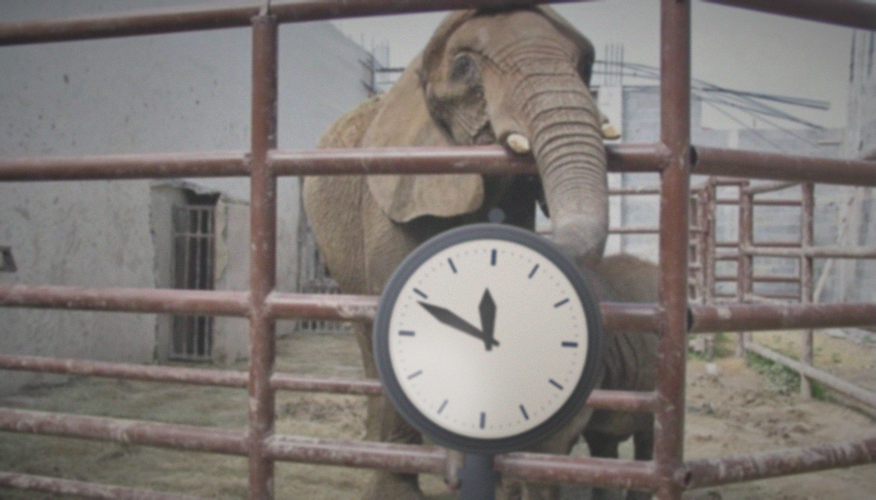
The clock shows h=11 m=49
